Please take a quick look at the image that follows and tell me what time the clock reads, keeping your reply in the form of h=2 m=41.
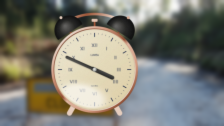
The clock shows h=3 m=49
